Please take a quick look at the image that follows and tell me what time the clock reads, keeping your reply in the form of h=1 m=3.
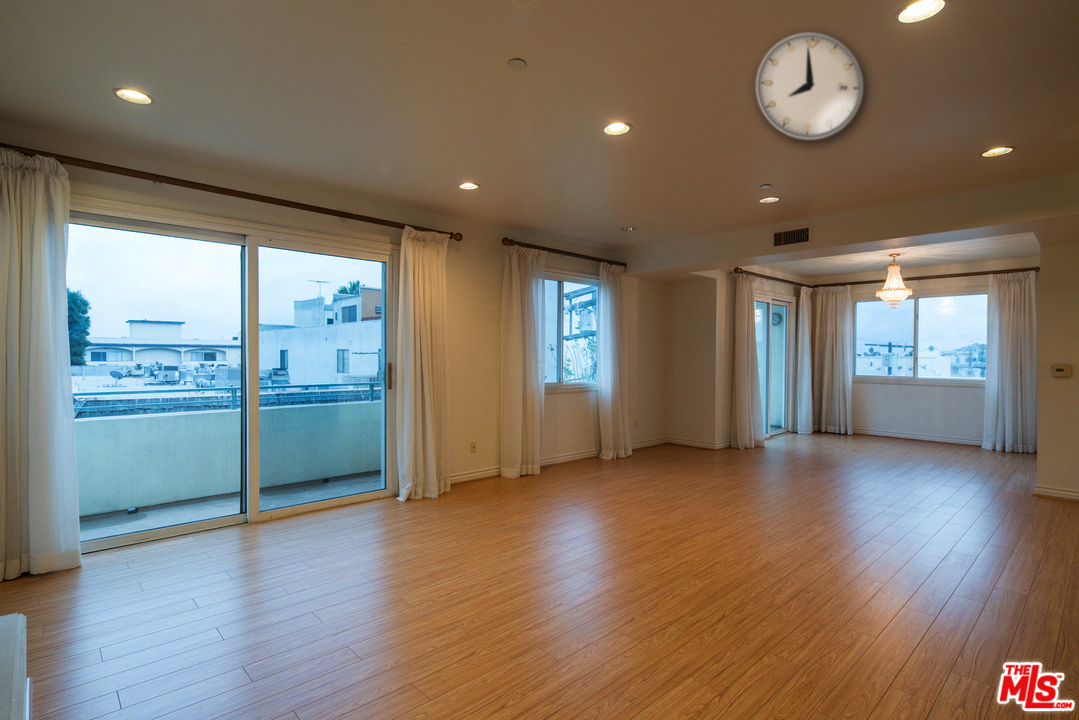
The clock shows h=7 m=59
